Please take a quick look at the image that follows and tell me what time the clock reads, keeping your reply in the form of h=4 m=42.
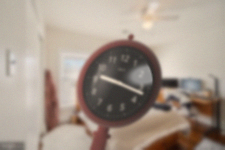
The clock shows h=9 m=17
